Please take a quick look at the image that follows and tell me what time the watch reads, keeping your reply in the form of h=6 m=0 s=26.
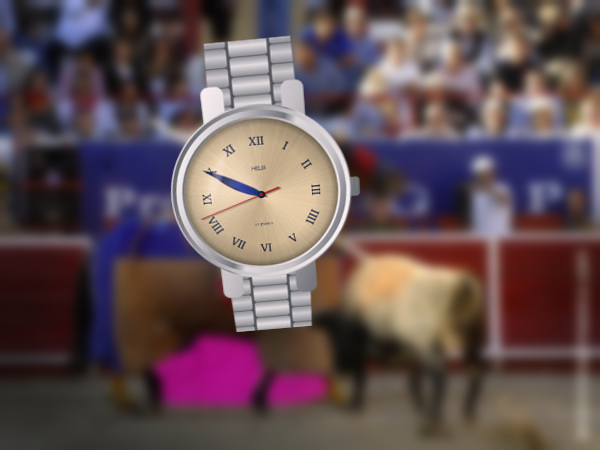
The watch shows h=9 m=49 s=42
